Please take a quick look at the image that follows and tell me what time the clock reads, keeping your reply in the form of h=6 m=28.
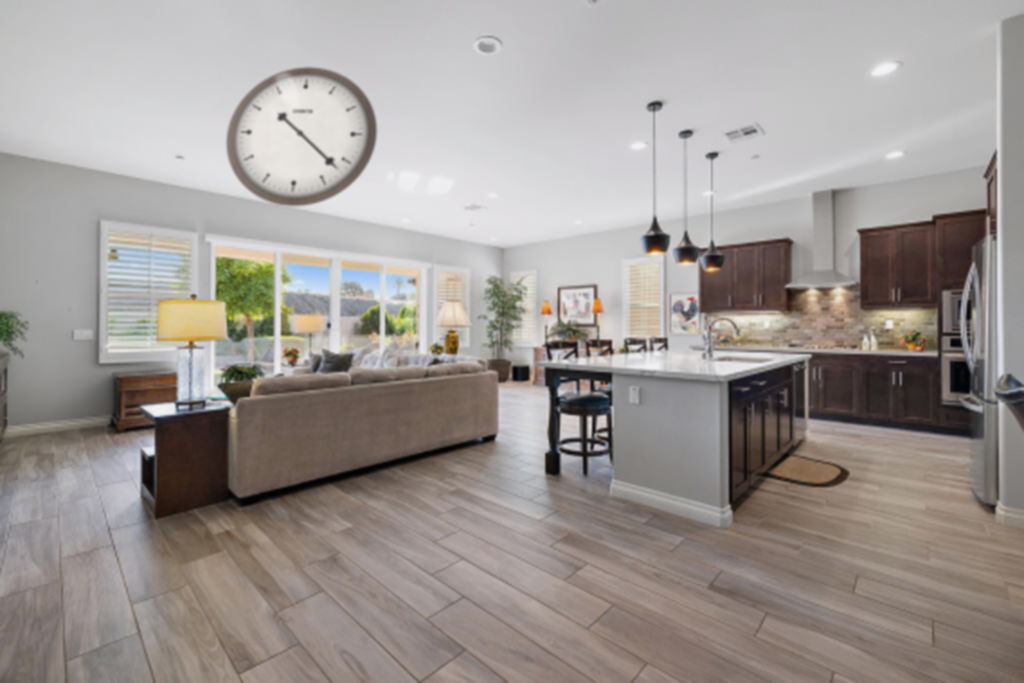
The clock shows h=10 m=22
